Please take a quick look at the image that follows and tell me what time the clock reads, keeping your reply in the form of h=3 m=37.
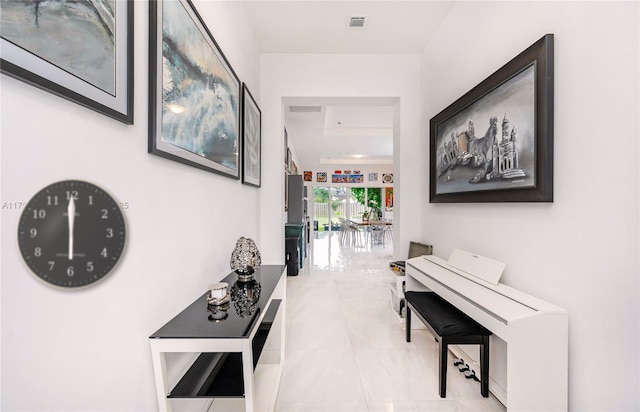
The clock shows h=6 m=0
